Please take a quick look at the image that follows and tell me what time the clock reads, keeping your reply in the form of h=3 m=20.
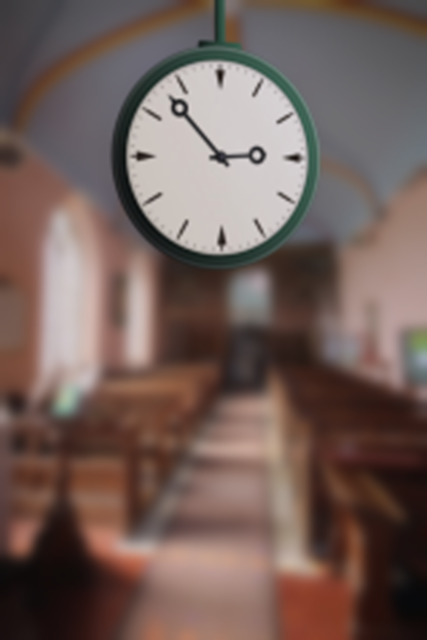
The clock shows h=2 m=53
